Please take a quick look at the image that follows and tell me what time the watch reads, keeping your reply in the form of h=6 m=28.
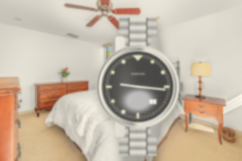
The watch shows h=9 m=16
